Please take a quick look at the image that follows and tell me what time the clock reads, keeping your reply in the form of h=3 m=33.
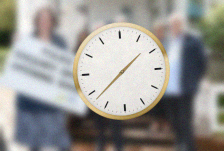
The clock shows h=1 m=38
